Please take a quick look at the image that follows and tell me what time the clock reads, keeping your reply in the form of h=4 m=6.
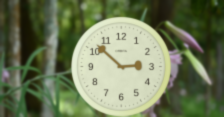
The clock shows h=2 m=52
